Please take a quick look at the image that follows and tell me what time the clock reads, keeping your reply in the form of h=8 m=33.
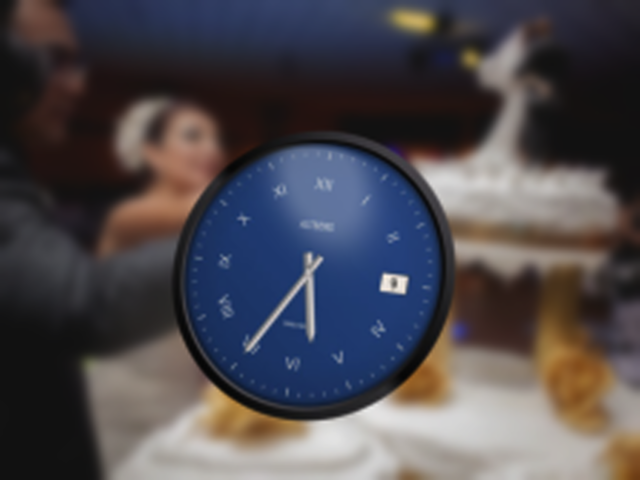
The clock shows h=5 m=35
